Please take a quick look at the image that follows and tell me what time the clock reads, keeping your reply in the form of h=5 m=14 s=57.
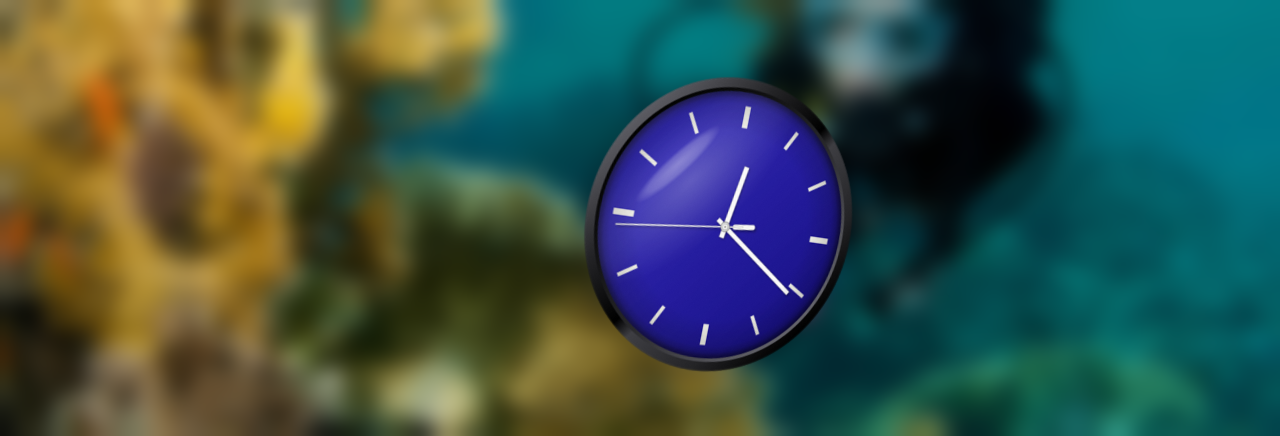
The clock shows h=12 m=20 s=44
